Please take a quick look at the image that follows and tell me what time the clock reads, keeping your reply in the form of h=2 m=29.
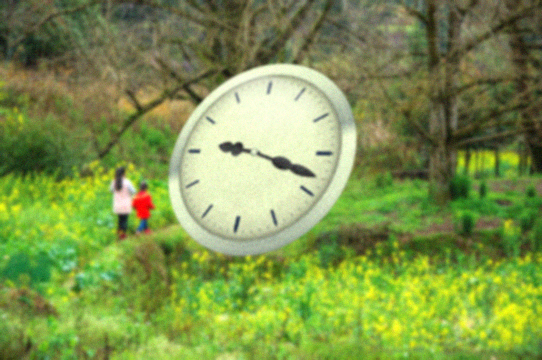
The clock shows h=9 m=18
